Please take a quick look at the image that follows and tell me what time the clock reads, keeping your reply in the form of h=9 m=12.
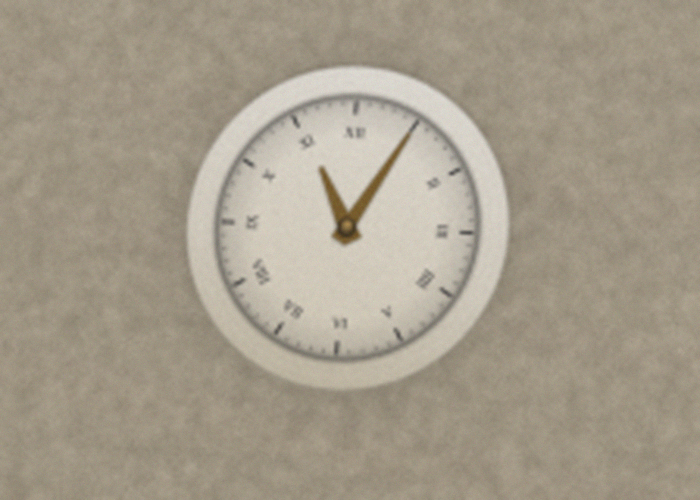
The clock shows h=11 m=5
